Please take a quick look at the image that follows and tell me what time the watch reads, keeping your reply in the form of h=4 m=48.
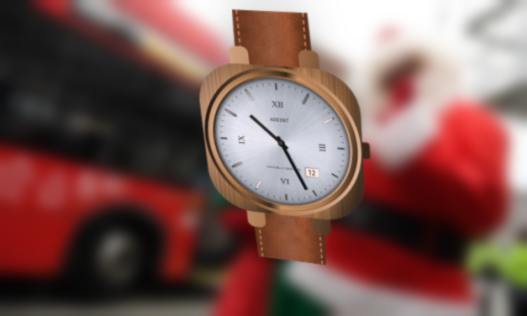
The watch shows h=10 m=26
